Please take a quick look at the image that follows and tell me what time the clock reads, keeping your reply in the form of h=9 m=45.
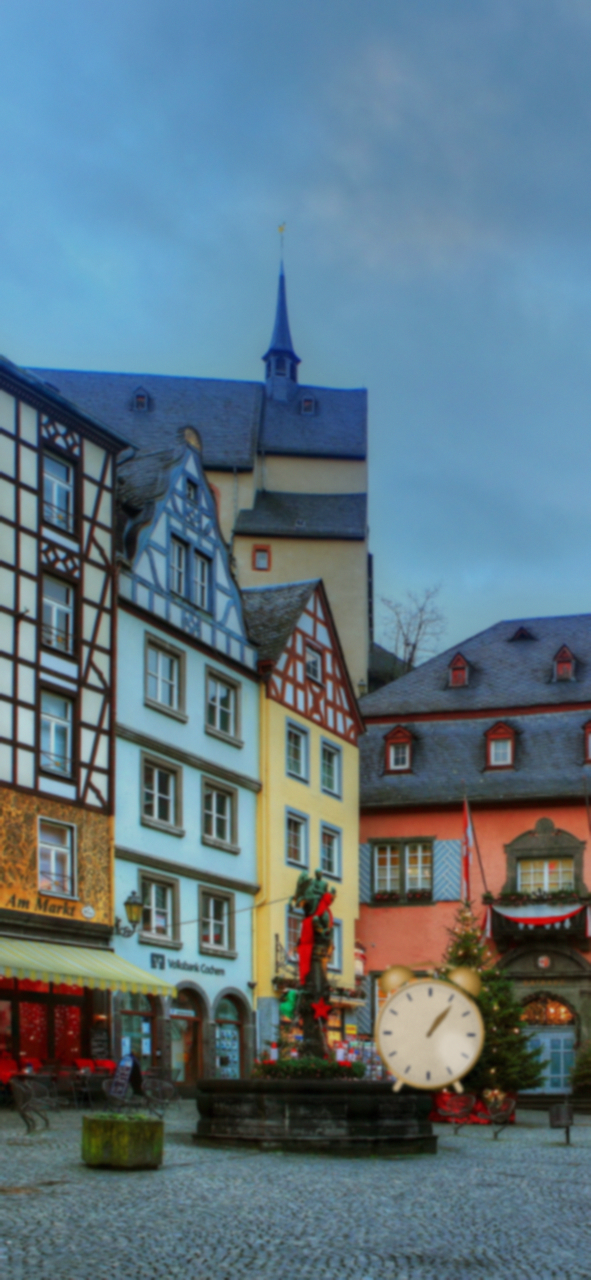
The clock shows h=1 m=6
